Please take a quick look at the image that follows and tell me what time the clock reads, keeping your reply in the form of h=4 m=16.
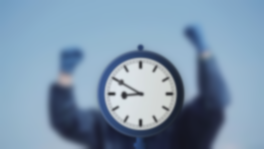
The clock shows h=8 m=50
